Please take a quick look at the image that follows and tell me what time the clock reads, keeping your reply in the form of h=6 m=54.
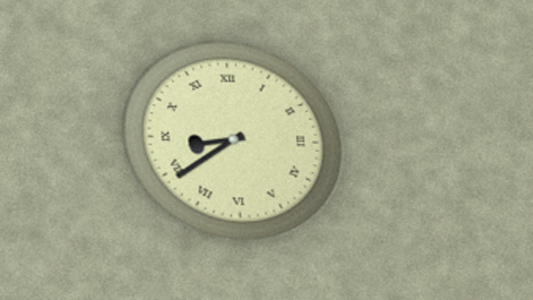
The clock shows h=8 m=39
